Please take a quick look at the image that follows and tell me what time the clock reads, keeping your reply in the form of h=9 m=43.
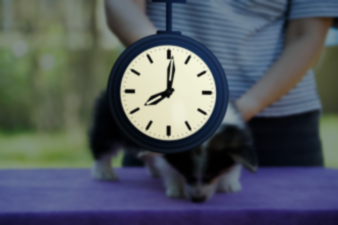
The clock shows h=8 m=1
